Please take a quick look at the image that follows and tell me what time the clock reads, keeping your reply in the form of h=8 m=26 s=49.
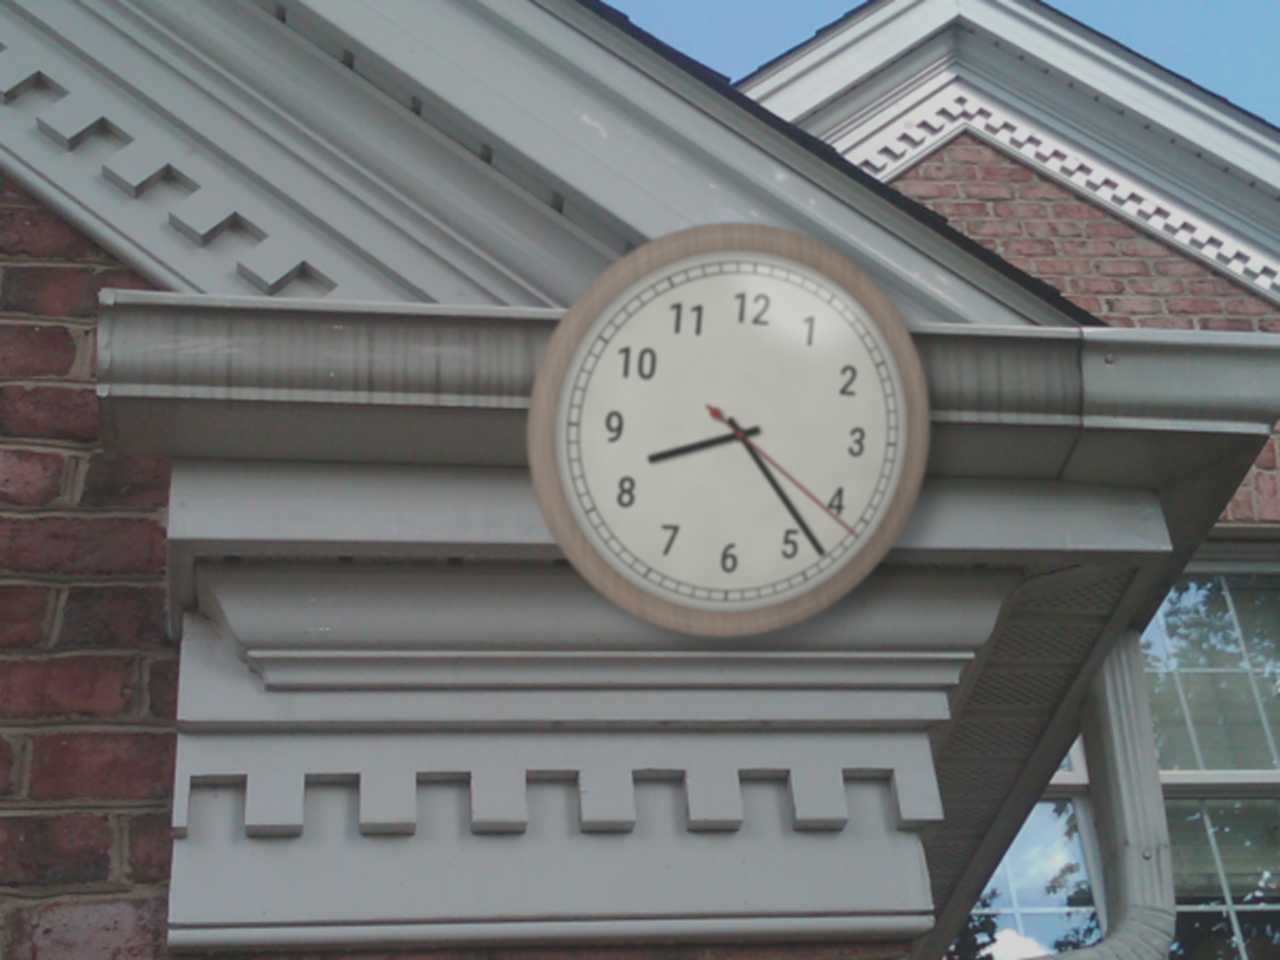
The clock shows h=8 m=23 s=21
